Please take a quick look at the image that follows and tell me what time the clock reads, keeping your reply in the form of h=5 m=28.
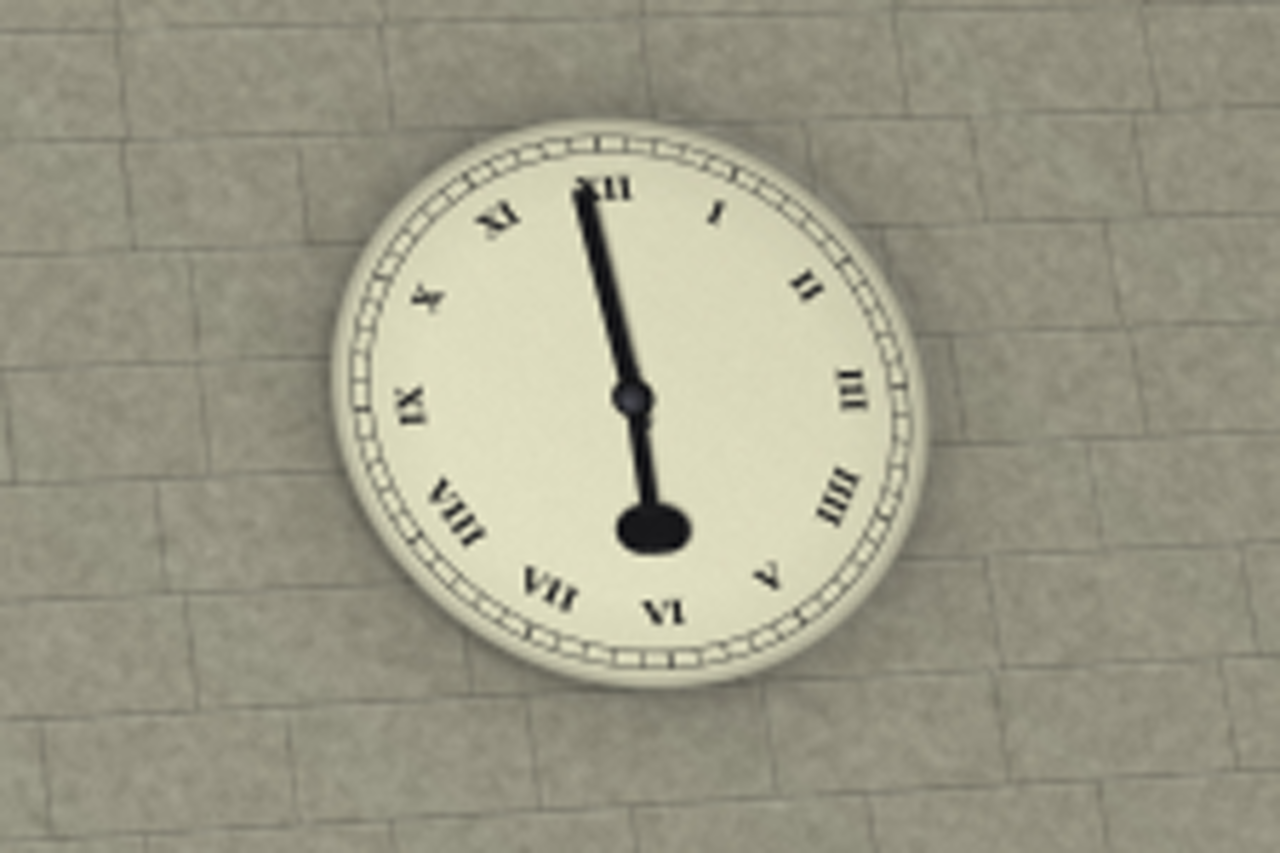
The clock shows h=5 m=59
